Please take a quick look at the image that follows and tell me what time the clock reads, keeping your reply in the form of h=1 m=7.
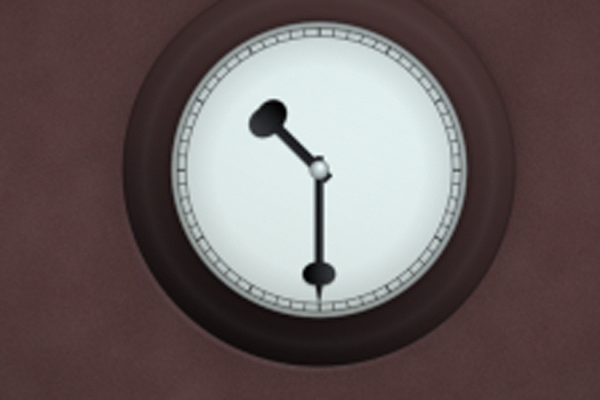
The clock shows h=10 m=30
